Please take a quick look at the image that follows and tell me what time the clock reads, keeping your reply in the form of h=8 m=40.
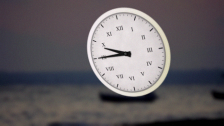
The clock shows h=9 m=45
